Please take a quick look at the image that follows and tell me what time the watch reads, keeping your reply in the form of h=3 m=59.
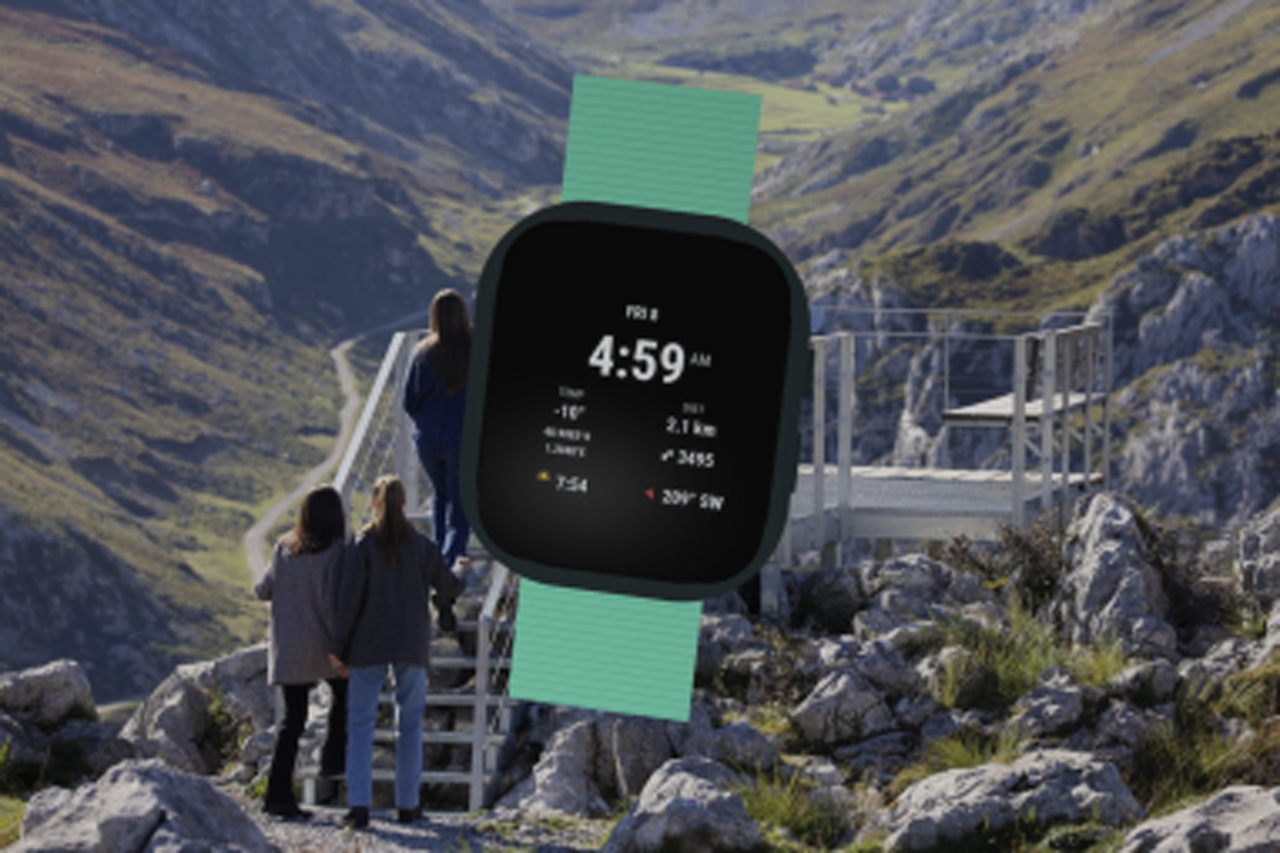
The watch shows h=4 m=59
